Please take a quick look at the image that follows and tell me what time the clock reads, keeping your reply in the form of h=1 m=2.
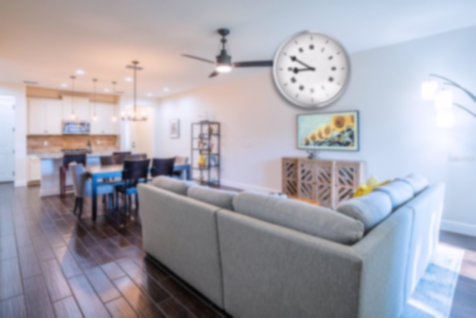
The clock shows h=8 m=50
